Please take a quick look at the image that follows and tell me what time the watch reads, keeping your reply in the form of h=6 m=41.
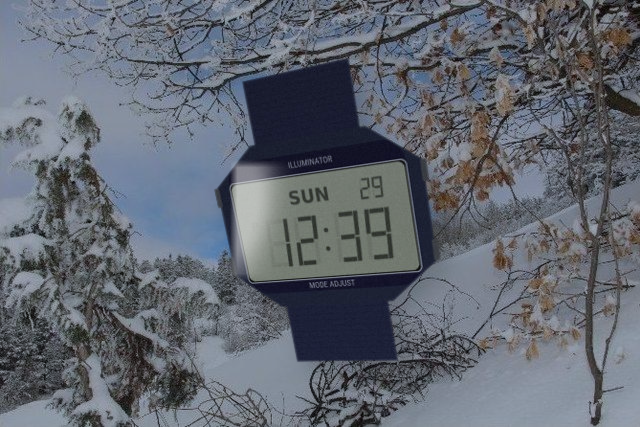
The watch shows h=12 m=39
